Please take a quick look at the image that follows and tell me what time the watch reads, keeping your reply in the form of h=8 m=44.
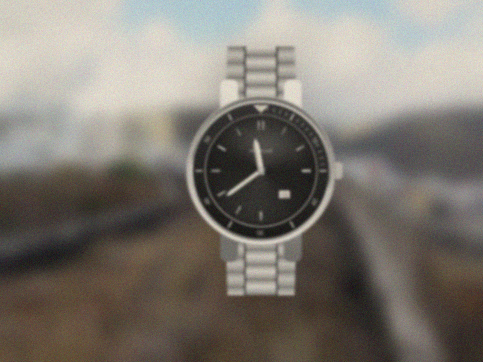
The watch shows h=11 m=39
